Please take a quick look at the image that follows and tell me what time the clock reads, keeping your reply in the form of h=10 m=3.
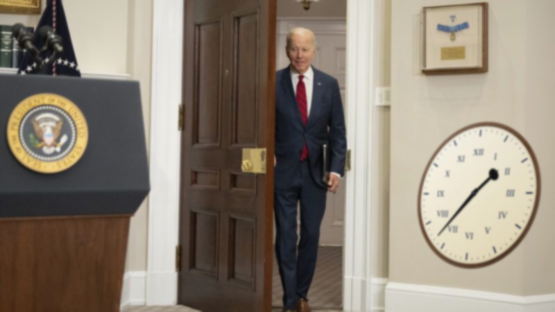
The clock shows h=1 m=37
